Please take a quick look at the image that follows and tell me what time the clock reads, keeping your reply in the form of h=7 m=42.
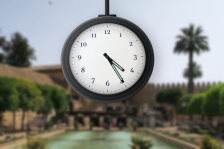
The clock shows h=4 m=25
